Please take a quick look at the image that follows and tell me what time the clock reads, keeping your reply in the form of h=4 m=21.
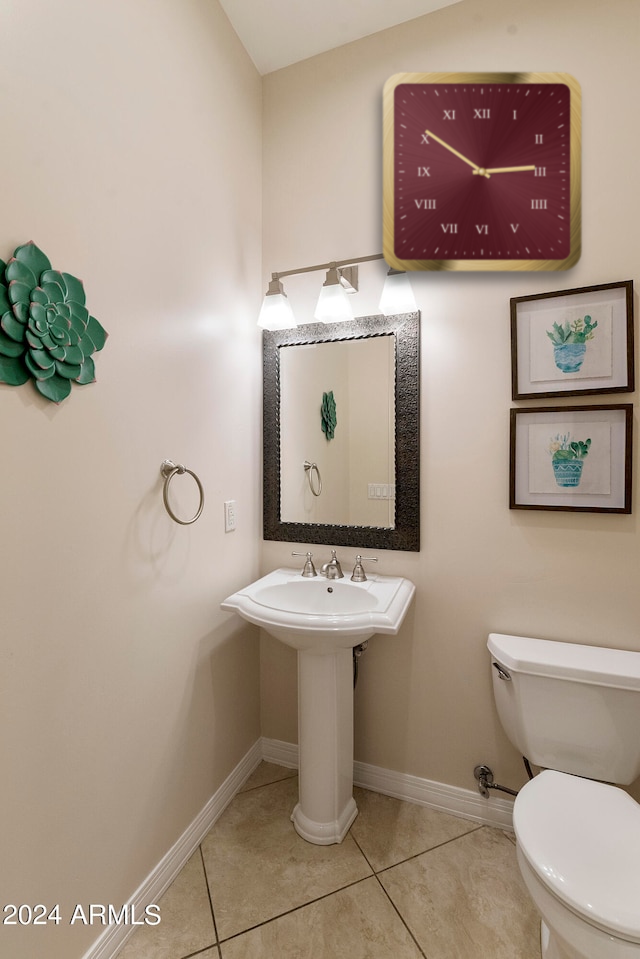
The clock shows h=2 m=51
